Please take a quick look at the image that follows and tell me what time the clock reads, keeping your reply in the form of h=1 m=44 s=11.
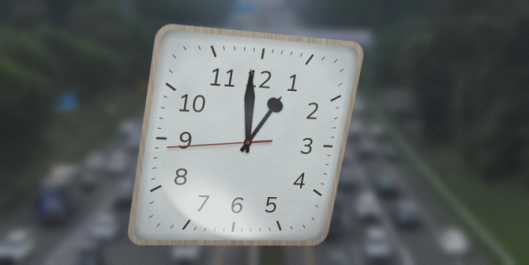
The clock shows h=12 m=58 s=44
